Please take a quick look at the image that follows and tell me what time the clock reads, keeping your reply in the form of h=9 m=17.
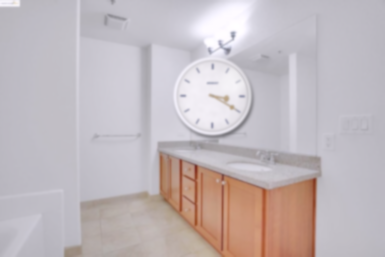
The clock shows h=3 m=20
